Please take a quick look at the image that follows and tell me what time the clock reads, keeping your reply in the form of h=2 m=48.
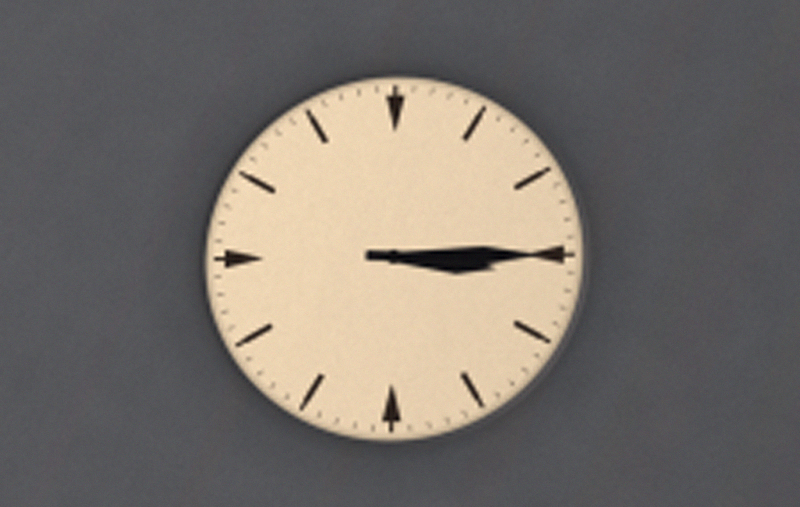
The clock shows h=3 m=15
